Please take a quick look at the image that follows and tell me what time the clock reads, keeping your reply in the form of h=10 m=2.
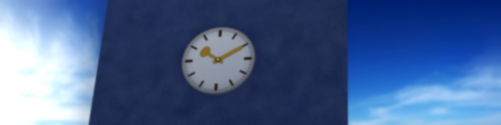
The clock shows h=10 m=10
